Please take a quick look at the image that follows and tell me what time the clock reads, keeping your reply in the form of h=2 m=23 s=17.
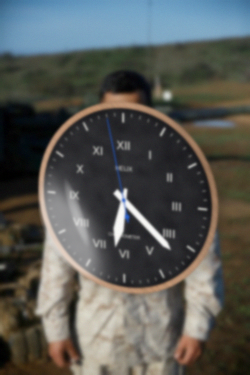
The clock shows h=6 m=21 s=58
